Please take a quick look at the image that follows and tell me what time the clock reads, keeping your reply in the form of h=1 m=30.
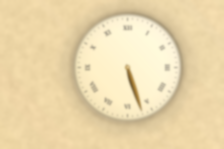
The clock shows h=5 m=27
